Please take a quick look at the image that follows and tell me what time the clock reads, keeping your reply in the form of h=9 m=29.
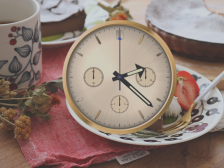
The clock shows h=2 m=22
